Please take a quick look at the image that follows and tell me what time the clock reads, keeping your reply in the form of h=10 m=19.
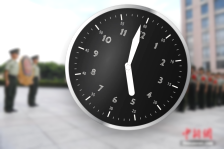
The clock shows h=4 m=59
